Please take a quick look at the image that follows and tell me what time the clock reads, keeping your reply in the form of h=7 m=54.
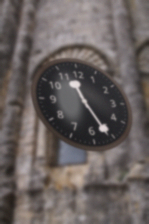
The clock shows h=11 m=26
